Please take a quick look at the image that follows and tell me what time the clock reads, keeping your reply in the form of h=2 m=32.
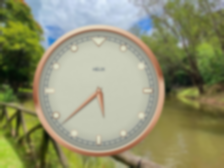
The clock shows h=5 m=38
